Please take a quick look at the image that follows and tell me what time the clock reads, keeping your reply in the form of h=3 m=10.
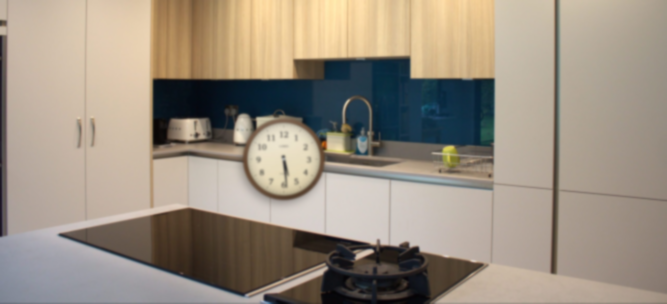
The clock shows h=5 m=29
